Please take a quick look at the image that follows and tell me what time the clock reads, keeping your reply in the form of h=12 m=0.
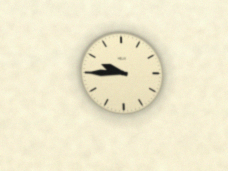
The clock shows h=9 m=45
